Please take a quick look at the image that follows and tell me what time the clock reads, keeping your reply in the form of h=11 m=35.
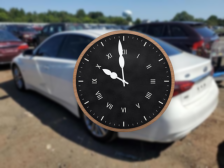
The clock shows h=9 m=59
